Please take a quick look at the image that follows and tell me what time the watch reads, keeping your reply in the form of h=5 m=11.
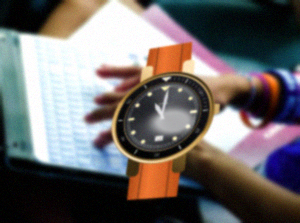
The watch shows h=11 m=1
